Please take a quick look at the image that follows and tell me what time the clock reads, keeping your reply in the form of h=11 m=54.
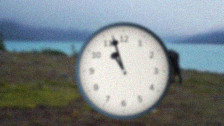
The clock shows h=10 m=57
